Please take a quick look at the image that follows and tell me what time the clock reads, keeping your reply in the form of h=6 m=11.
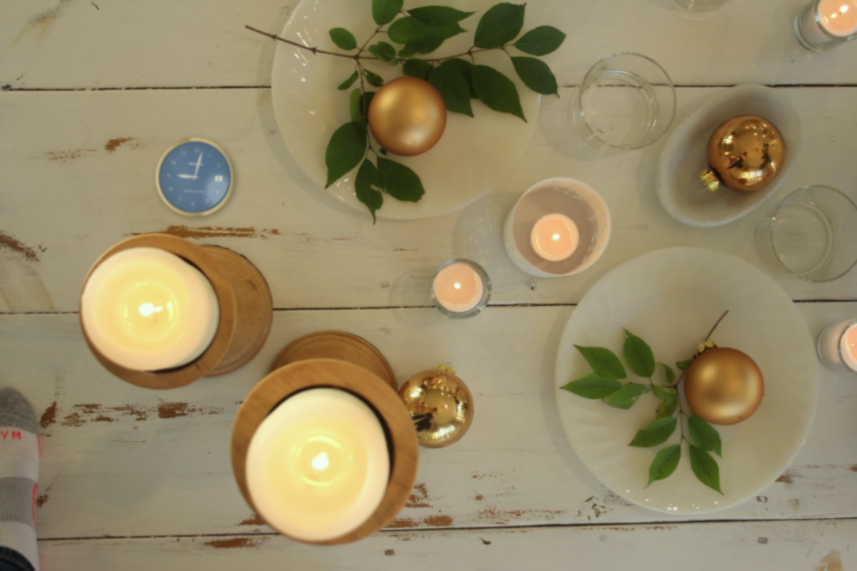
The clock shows h=9 m=2
